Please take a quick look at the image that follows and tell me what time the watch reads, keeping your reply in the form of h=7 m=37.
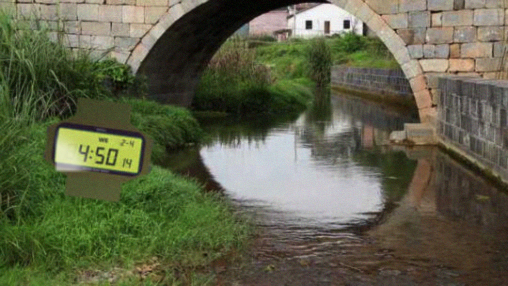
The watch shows h=4 m=50
